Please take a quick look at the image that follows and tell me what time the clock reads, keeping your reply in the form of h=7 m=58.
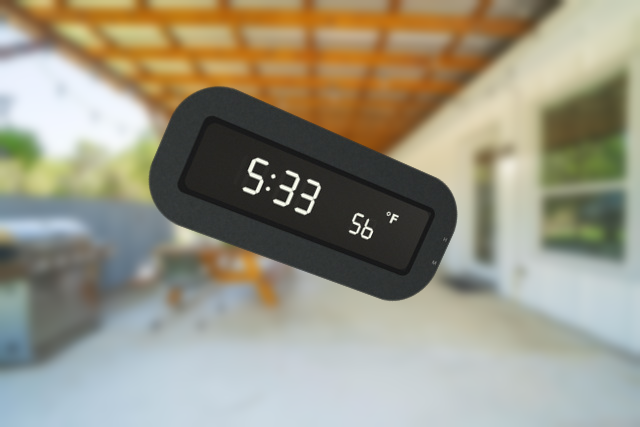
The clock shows h=5 m=33
